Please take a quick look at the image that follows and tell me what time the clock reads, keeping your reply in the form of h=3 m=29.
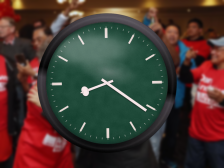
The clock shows h=8 m=21
